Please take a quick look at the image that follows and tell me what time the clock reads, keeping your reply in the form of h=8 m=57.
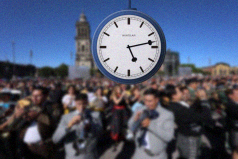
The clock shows h=5 m=13
